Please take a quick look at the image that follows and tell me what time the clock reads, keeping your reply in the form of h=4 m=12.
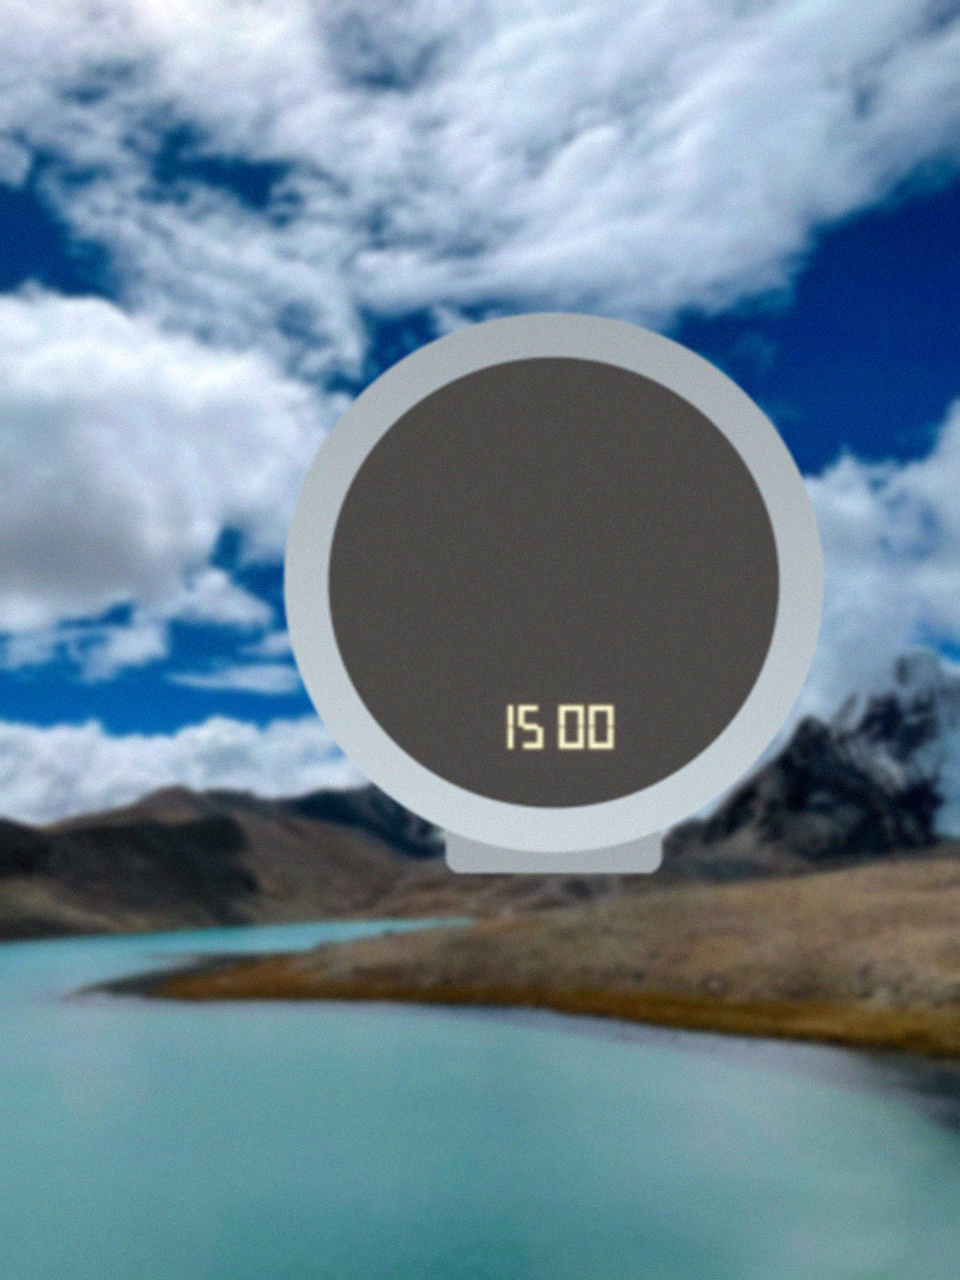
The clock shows h=15 m=0
